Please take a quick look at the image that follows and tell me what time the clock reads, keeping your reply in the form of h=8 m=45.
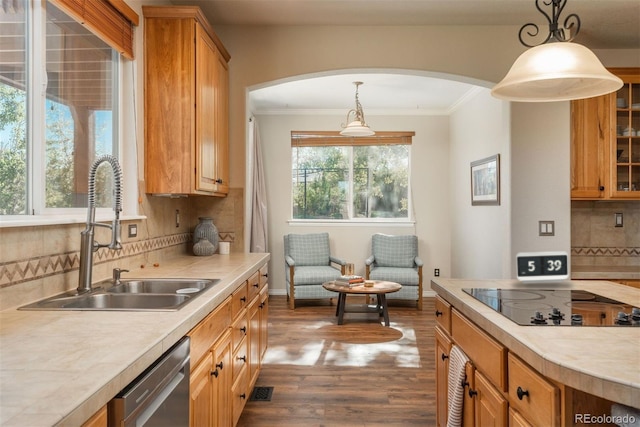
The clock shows h=5 m=39
